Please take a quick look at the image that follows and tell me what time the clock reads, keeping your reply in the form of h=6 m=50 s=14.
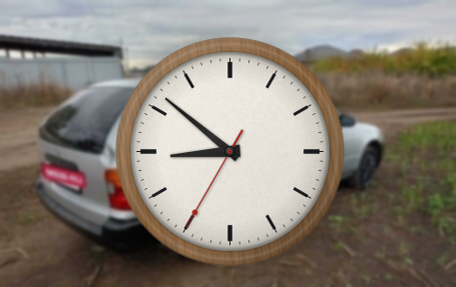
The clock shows h=8 m=51 s=35
